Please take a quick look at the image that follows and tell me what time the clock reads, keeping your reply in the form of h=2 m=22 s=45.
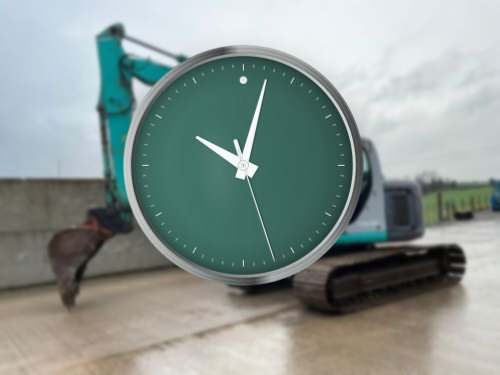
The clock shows h=10 m=2 s=27
